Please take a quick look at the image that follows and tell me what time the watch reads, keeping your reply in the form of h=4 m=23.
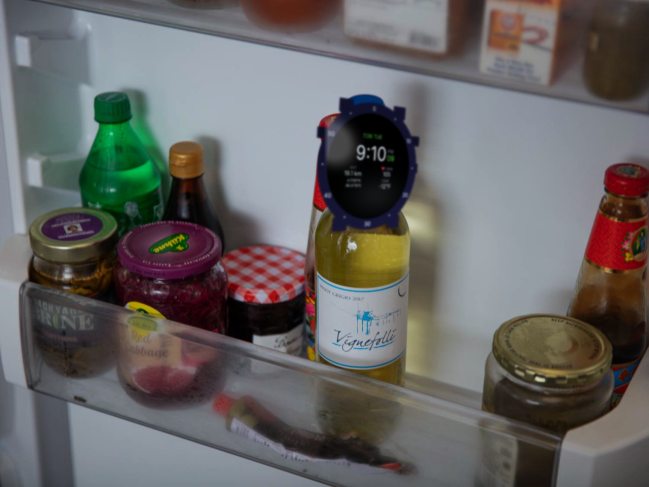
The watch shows h=9 m=10
